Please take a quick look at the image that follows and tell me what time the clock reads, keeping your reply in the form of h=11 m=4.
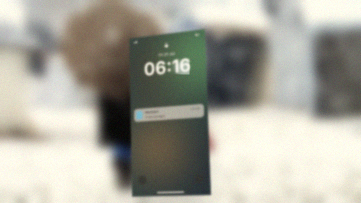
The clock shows h=6 m=16
